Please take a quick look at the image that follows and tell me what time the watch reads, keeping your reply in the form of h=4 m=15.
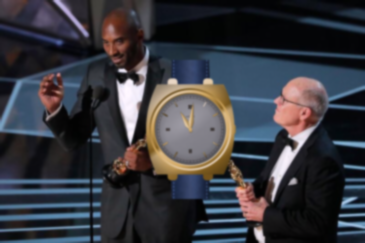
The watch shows h=11 m=1
